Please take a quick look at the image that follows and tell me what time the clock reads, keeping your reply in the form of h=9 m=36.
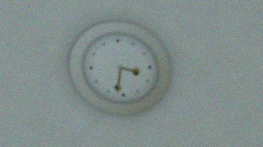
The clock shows h=3 m=32
